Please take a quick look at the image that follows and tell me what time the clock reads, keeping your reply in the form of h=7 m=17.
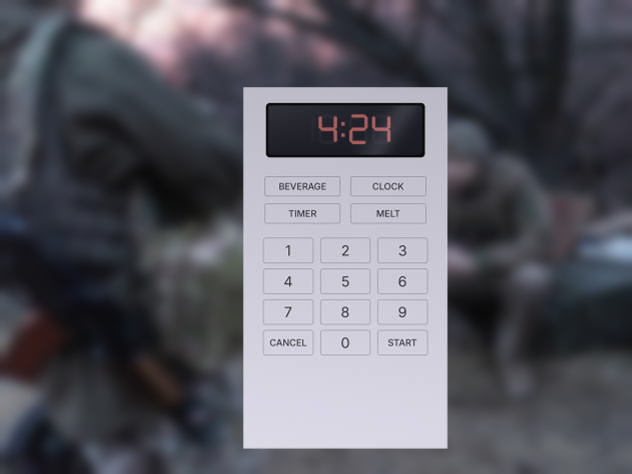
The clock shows h=4 m=24
